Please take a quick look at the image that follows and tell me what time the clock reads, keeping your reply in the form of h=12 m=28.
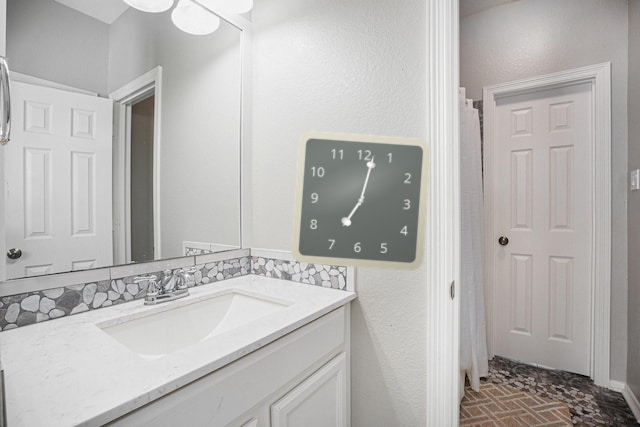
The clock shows h=7 m=2
